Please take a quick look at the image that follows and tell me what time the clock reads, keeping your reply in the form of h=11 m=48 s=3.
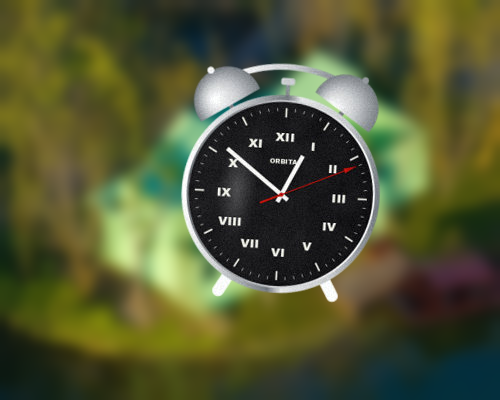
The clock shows h=12 m=51 s=11
